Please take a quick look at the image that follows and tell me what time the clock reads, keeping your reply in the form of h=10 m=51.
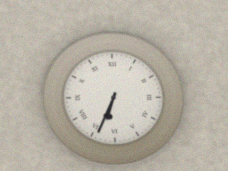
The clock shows h=6 m=34
